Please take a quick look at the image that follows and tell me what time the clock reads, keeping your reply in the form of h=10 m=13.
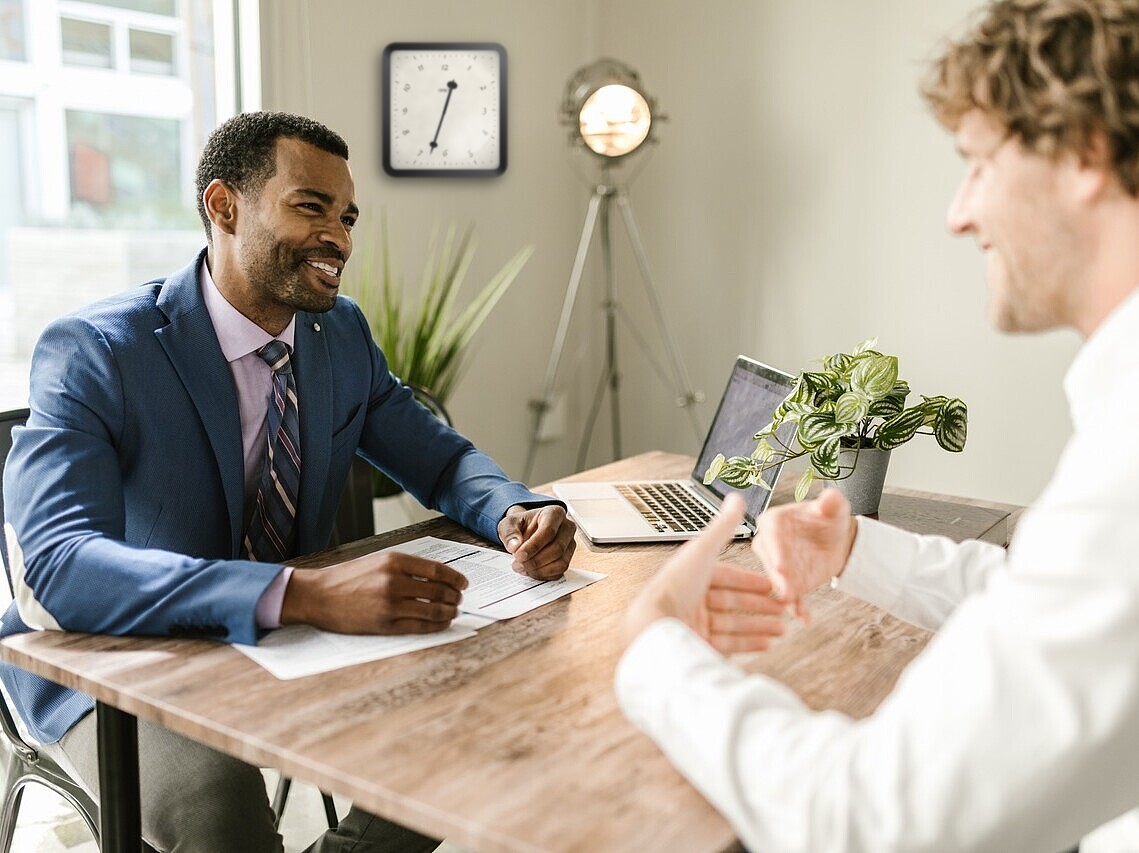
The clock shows h=12 m=33
